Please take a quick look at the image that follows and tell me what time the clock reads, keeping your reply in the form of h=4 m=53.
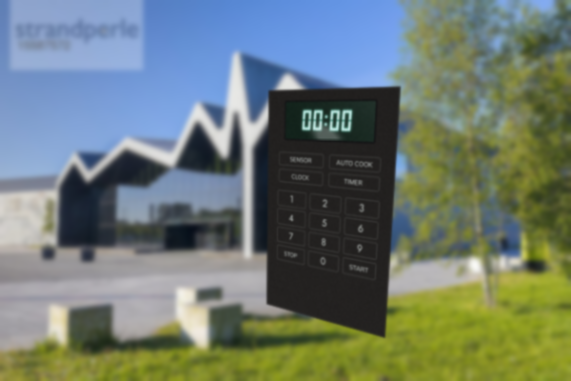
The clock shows h=0 m=0
